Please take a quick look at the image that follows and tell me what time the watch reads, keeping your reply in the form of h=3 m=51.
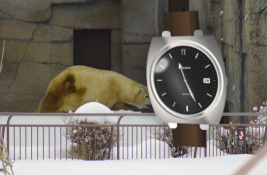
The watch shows h=11 m=26
